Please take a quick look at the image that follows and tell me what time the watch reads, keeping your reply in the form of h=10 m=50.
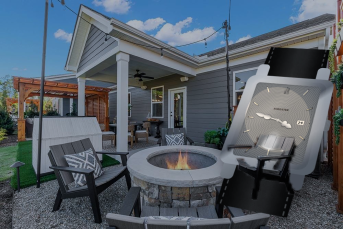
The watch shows h=3 m=47
